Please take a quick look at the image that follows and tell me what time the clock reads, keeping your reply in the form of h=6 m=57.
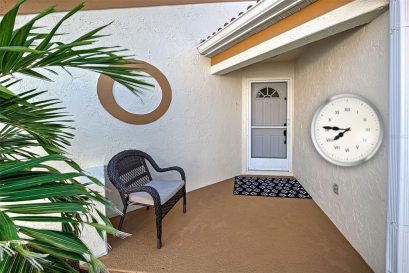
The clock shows h=7 m=46
